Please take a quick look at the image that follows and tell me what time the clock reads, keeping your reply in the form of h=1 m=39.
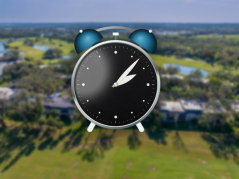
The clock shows h=2 m=7
